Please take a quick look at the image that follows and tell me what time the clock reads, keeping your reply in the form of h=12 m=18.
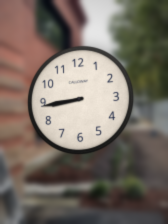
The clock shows h=8 m=44
